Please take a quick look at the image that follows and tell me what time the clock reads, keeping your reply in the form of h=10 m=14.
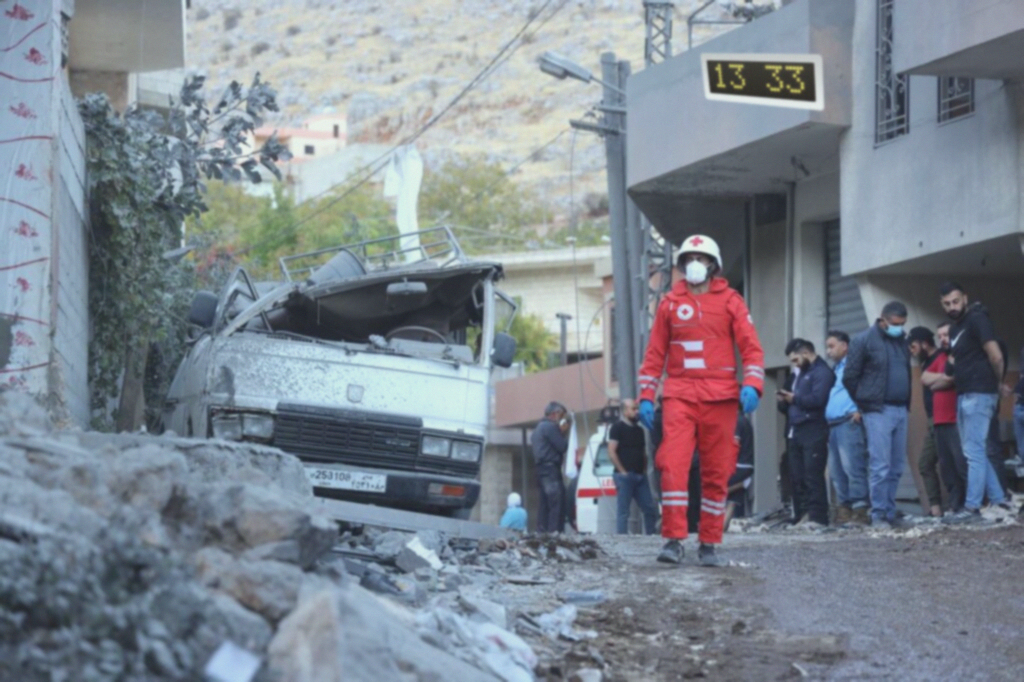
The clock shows h=13 m=33
